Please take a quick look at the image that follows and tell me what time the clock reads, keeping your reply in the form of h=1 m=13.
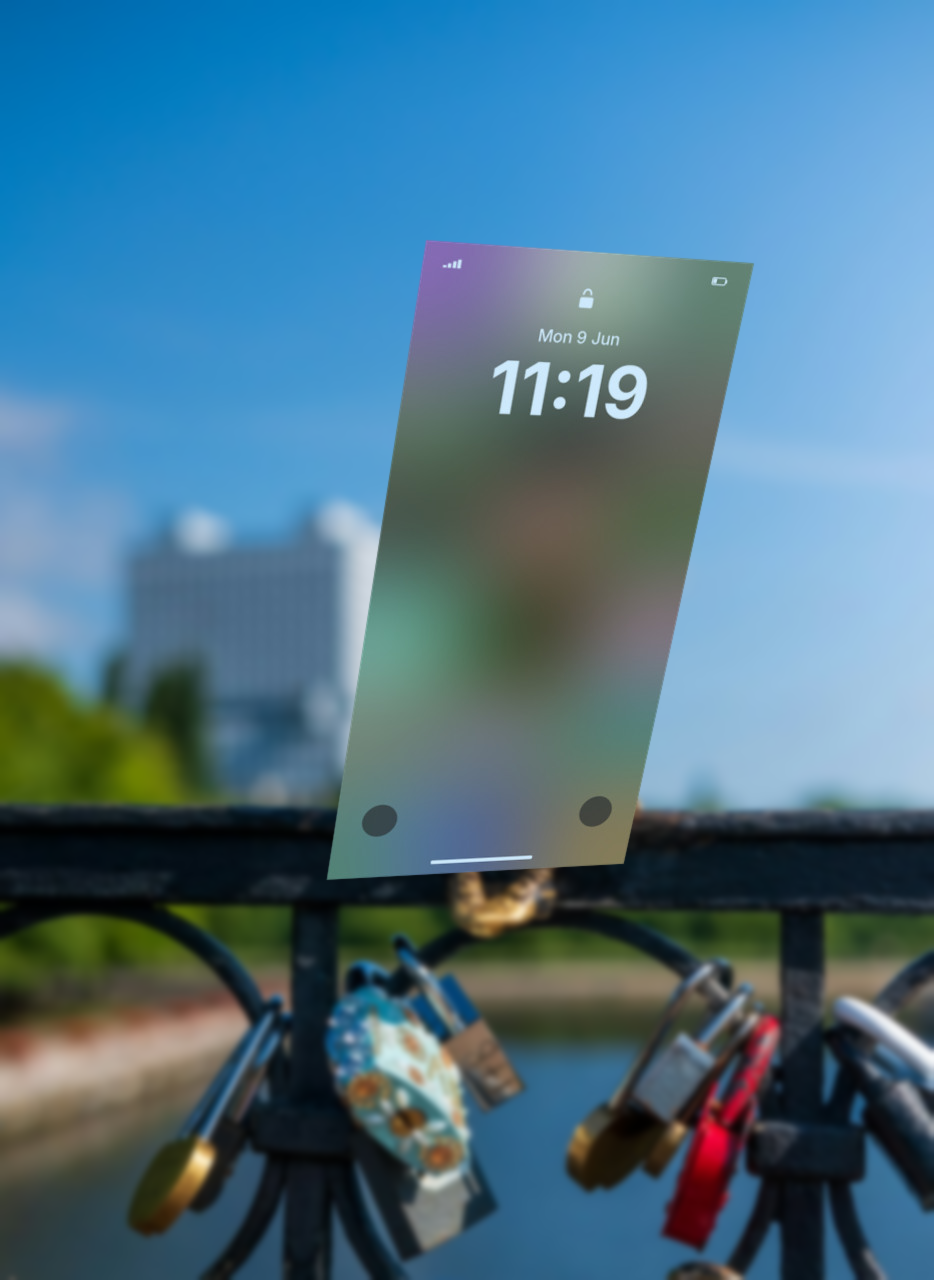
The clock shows h=11 m=19
